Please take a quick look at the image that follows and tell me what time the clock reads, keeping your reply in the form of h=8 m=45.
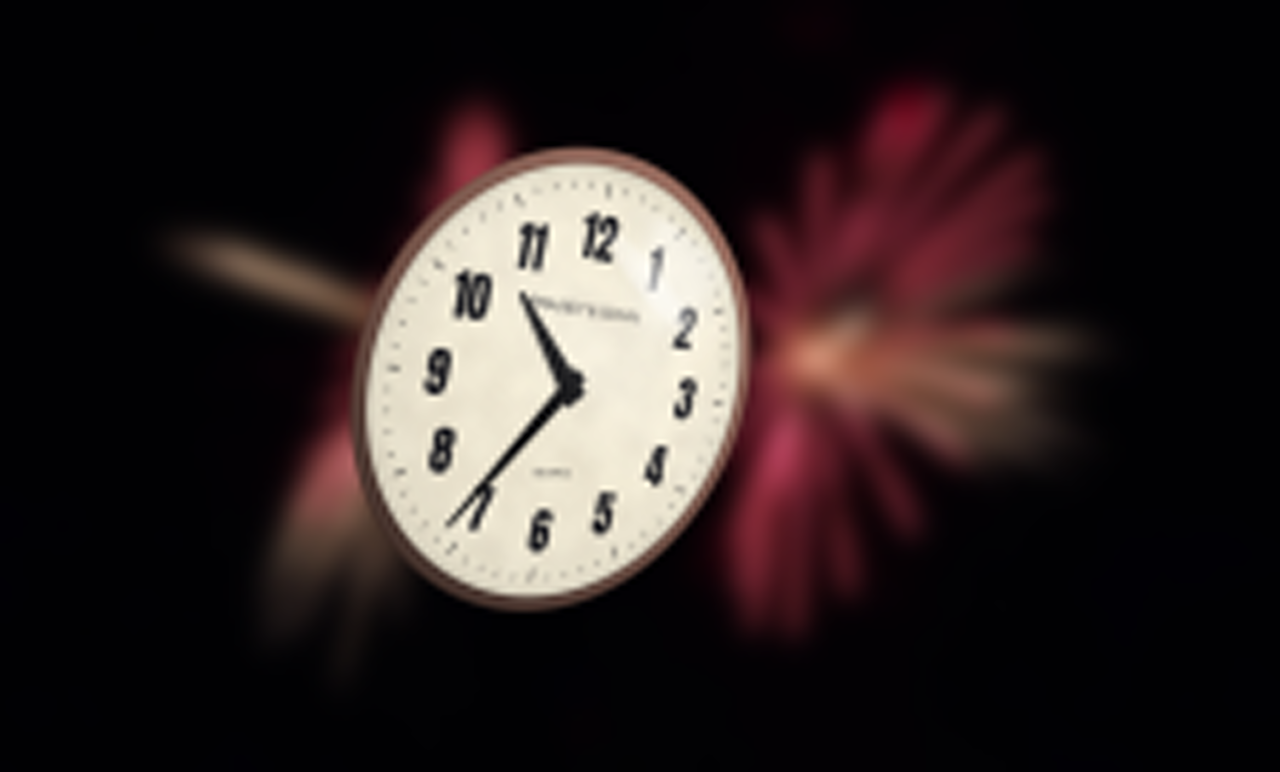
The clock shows h=10 m=36
